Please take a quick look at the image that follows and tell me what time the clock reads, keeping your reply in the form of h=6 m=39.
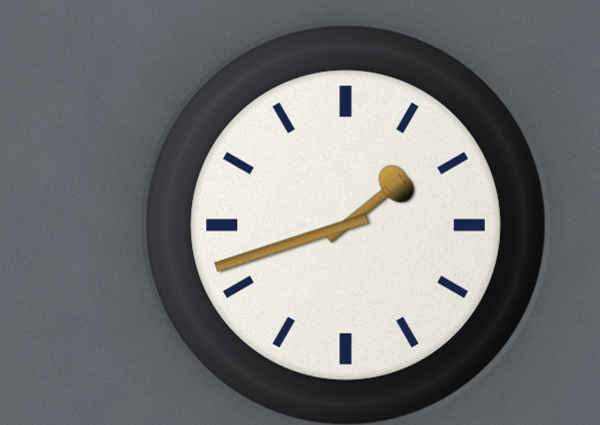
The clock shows h=1 m=42
